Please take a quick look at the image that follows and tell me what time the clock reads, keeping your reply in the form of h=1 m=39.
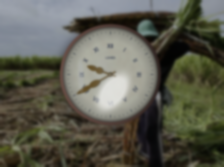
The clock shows h=9 m=40
